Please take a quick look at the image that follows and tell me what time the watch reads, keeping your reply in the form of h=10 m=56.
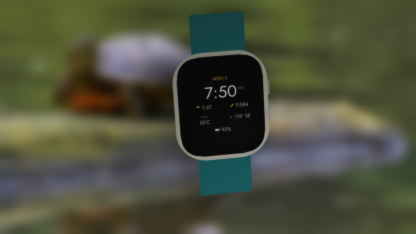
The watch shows h=7 m=50
